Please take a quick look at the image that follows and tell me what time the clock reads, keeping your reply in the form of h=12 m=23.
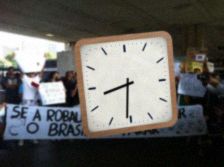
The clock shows h=8 m=31
